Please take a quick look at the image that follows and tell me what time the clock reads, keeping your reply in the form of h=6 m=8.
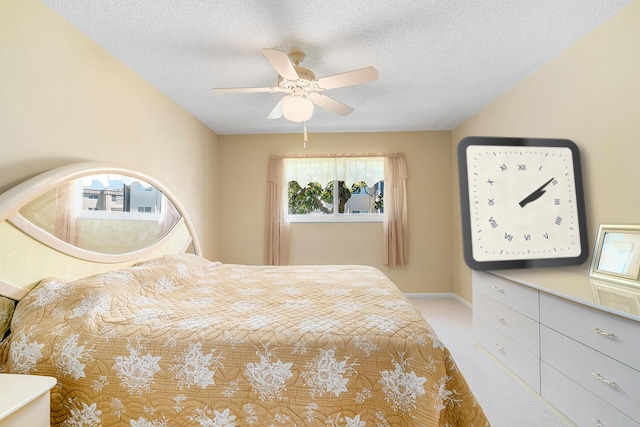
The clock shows h=2 m=9
